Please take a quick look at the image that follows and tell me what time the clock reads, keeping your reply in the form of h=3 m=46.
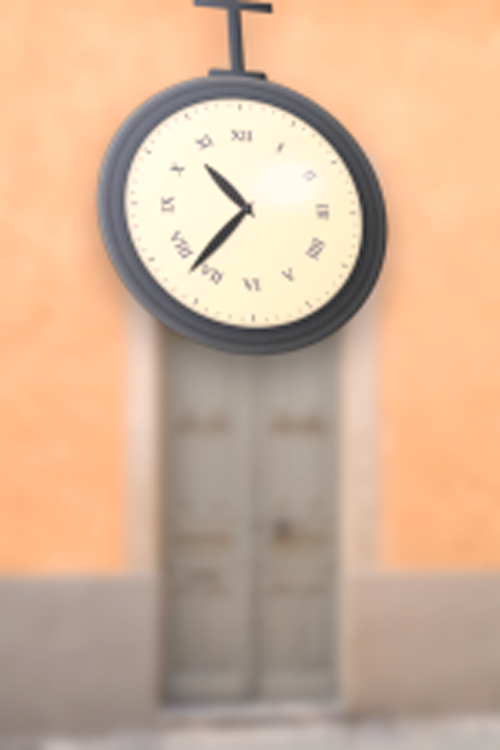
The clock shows h=10 m=37
